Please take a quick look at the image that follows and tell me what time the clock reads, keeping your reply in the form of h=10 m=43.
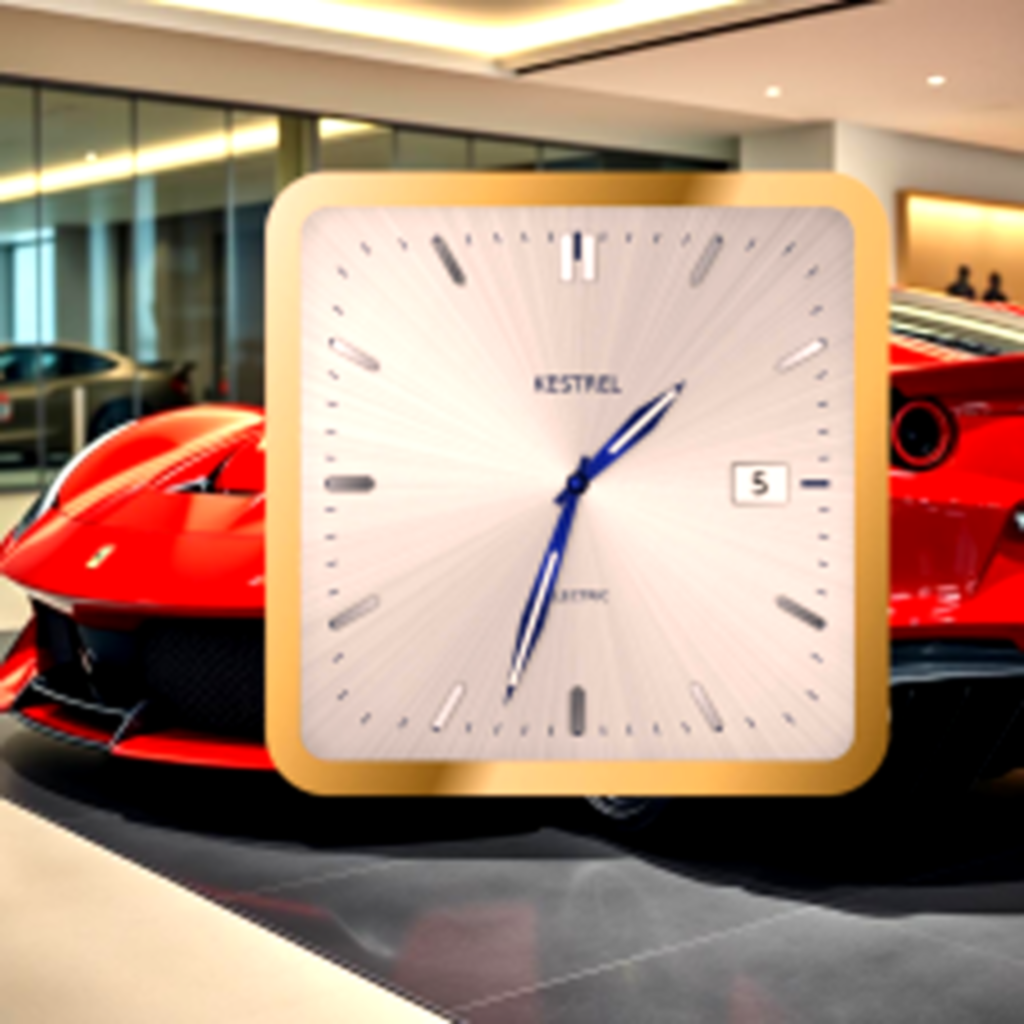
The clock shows h=1 m=33
